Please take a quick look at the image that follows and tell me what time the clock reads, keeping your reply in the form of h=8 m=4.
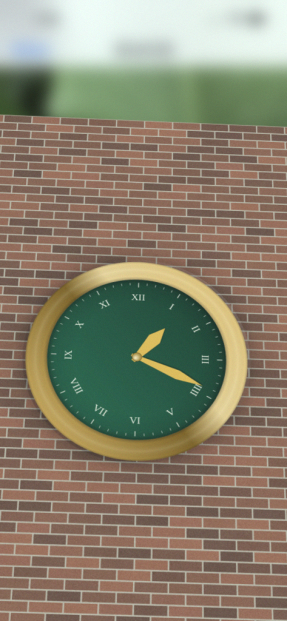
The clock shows h=1 m=19
